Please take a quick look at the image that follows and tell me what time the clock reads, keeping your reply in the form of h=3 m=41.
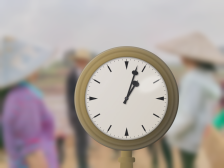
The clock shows h=1 m=3
